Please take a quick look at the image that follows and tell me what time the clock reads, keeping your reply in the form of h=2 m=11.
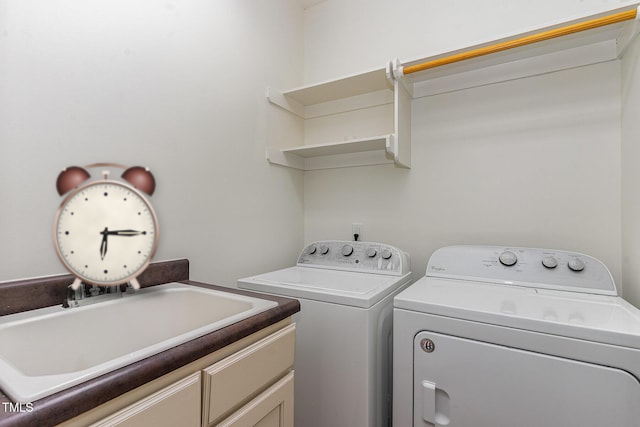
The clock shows h=6 m=15
